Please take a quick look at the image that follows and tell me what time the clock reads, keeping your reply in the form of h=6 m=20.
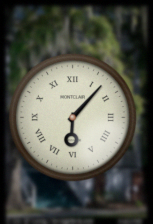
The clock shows h=6 m=7
